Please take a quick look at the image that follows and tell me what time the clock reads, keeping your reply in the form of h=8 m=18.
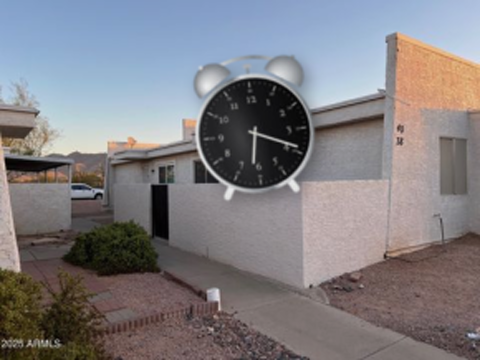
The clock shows h=6 m=19
